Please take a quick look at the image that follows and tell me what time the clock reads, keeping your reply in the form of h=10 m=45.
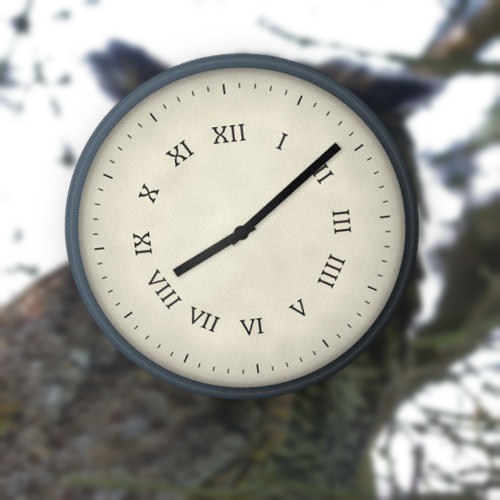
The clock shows h=8 m=9
